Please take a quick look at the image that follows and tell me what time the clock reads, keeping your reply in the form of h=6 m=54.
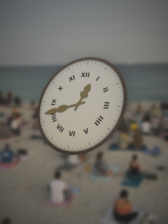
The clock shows h=12 m=42
